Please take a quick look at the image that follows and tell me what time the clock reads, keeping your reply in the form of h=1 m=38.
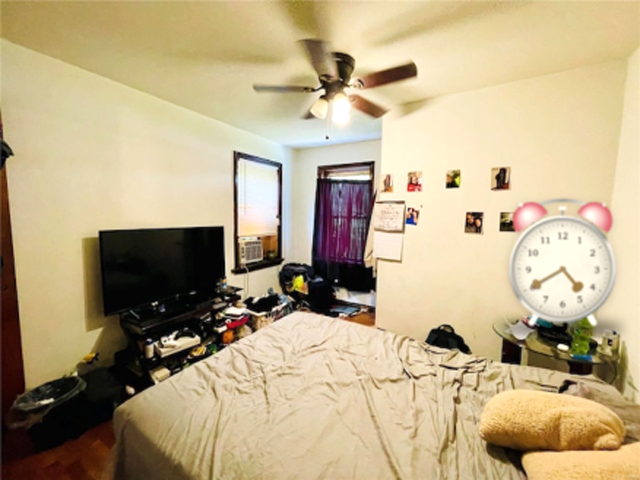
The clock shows h=4 m=40
